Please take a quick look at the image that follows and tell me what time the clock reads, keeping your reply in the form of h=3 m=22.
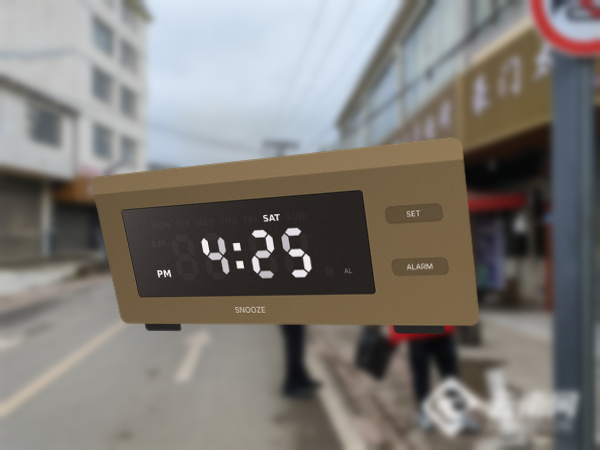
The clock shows h=4 m=25
